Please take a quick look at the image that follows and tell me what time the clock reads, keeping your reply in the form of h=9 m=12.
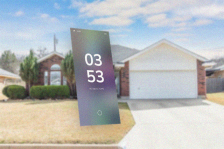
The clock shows h=3 m=53
